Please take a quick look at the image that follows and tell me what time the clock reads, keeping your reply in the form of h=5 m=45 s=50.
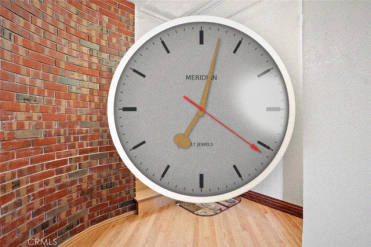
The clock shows h=7 m=2 s=21
